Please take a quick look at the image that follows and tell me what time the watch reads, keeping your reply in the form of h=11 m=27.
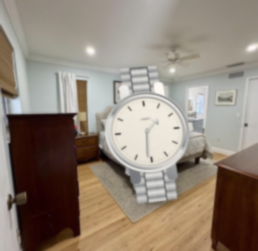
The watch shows h=1 m=31
